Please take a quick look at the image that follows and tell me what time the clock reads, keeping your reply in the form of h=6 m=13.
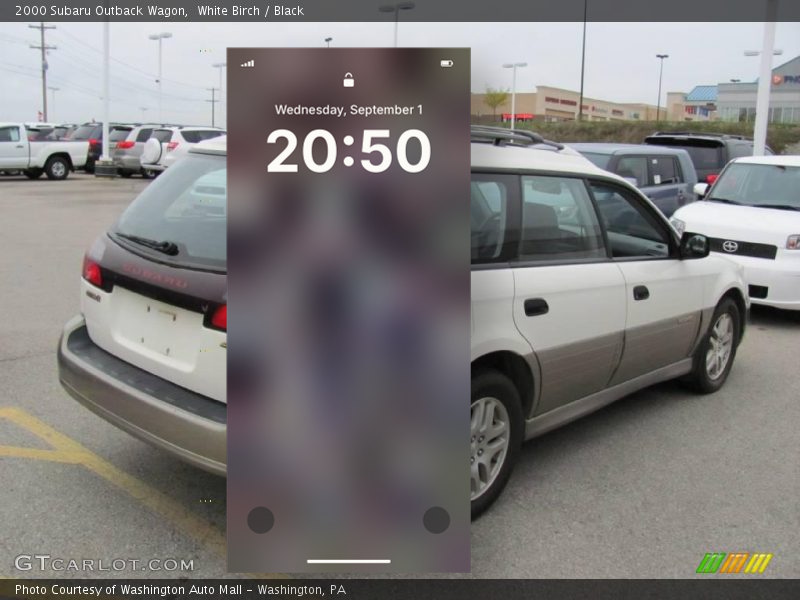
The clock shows h=20 m=50
